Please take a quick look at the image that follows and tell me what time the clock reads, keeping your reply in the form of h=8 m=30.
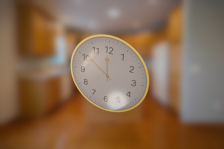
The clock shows h=11 m=51
